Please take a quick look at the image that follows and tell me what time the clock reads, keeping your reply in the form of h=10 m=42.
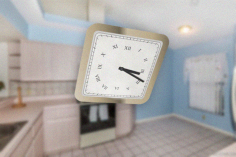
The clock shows h=3 m=19
